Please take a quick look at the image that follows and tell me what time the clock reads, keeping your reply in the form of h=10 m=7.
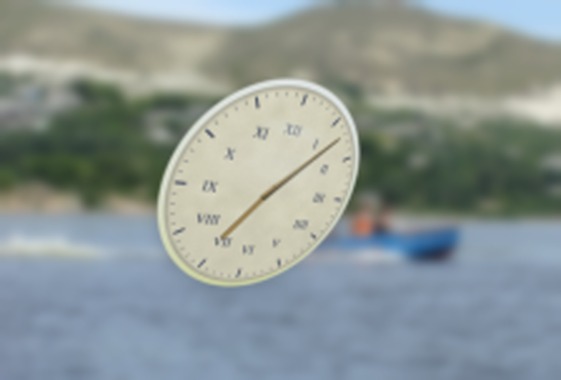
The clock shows h=7 m=7
